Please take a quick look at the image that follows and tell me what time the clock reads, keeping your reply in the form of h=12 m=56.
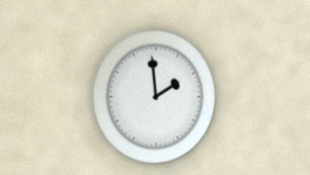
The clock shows h=1 m=59
